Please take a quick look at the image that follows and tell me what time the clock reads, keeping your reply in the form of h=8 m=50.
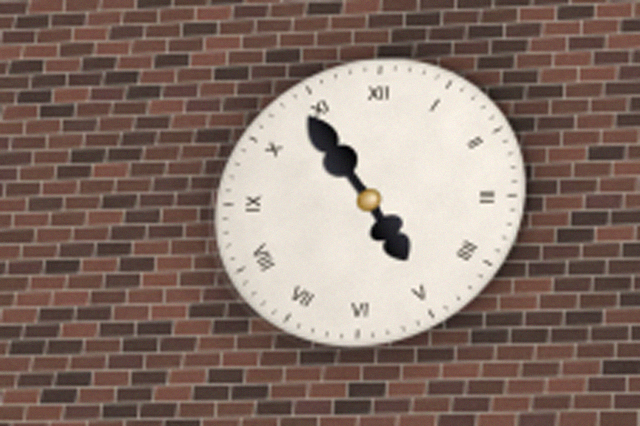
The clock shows h=4 m=54
